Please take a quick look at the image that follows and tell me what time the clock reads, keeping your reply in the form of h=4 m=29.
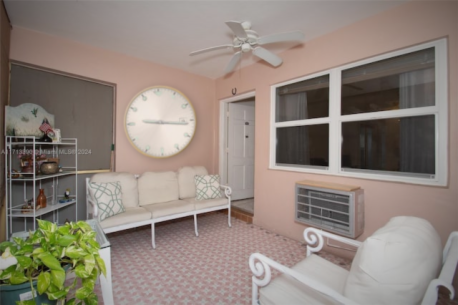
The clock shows h=9 m=16
